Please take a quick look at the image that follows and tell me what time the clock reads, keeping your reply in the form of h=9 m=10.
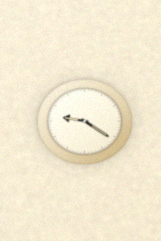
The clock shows h=9 m=21
